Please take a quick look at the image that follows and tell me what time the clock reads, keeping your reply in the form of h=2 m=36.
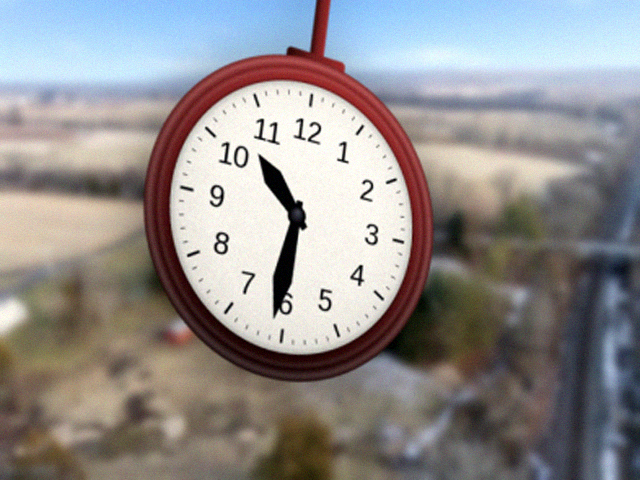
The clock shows h=10 m=31
